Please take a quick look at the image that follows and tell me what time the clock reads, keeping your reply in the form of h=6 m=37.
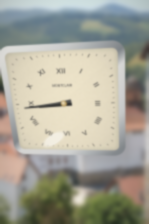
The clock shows h=8 m=44
